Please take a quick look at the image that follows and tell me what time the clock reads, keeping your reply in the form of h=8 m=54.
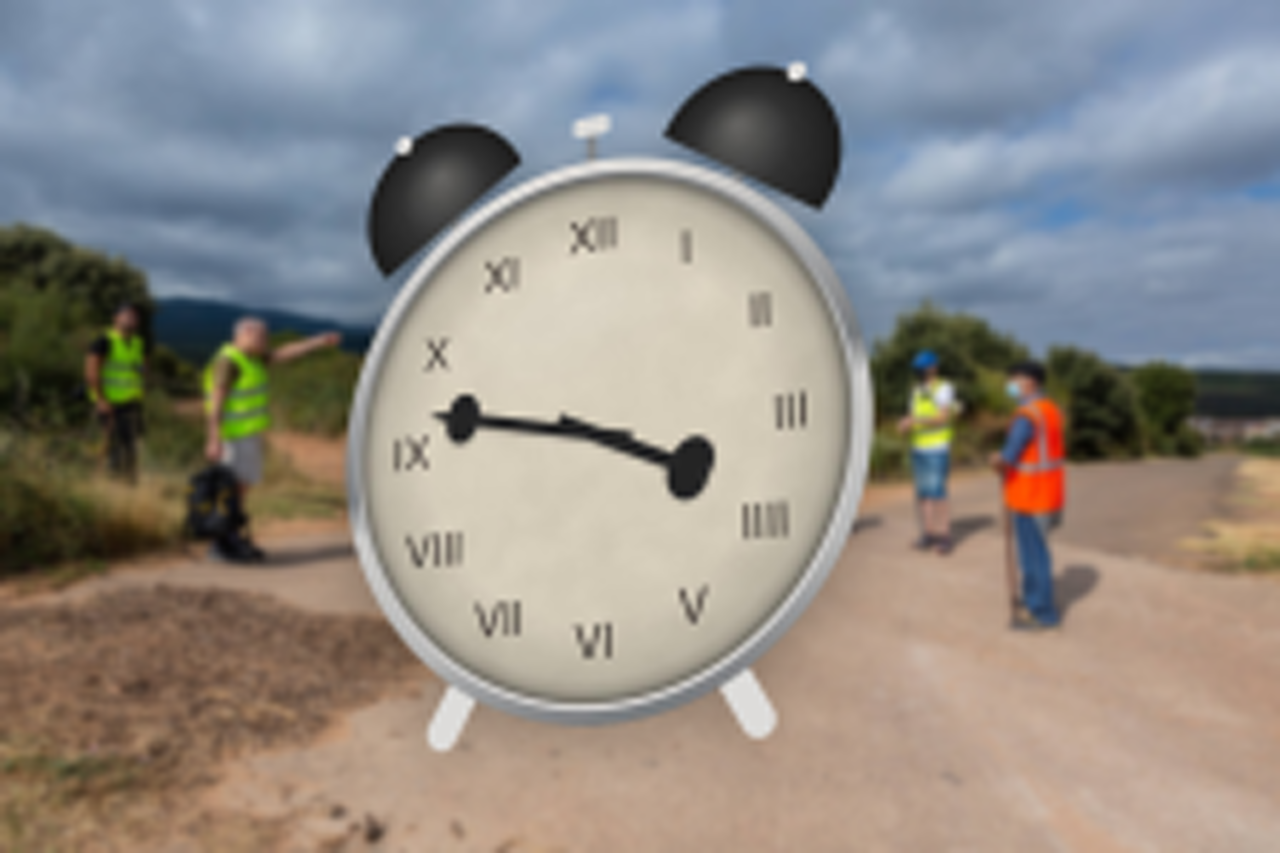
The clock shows h=3 m=47
